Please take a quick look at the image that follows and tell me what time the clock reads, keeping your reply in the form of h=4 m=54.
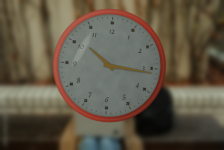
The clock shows h=10 m=16
